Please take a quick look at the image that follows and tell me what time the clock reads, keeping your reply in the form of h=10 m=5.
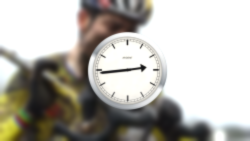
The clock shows h=2 m=44
